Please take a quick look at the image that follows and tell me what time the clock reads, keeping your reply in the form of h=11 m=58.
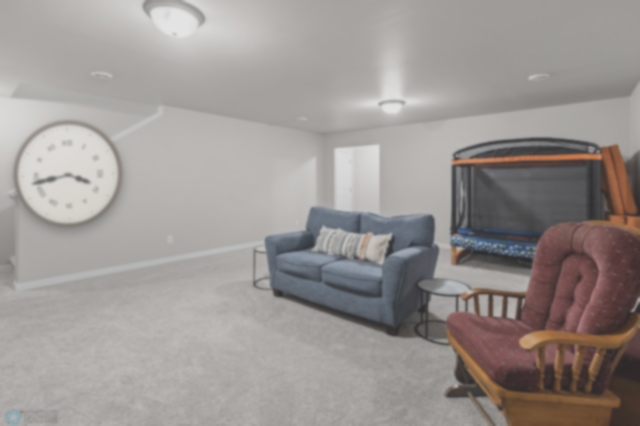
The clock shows h=3 m=43
